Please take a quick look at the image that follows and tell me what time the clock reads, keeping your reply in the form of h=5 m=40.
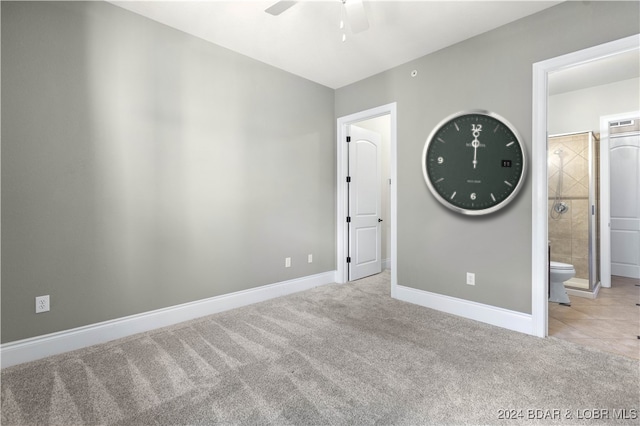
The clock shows h=12 m=0
